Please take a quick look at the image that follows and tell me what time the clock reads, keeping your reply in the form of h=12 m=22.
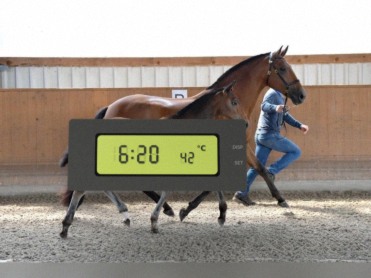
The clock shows h=6 m=20
